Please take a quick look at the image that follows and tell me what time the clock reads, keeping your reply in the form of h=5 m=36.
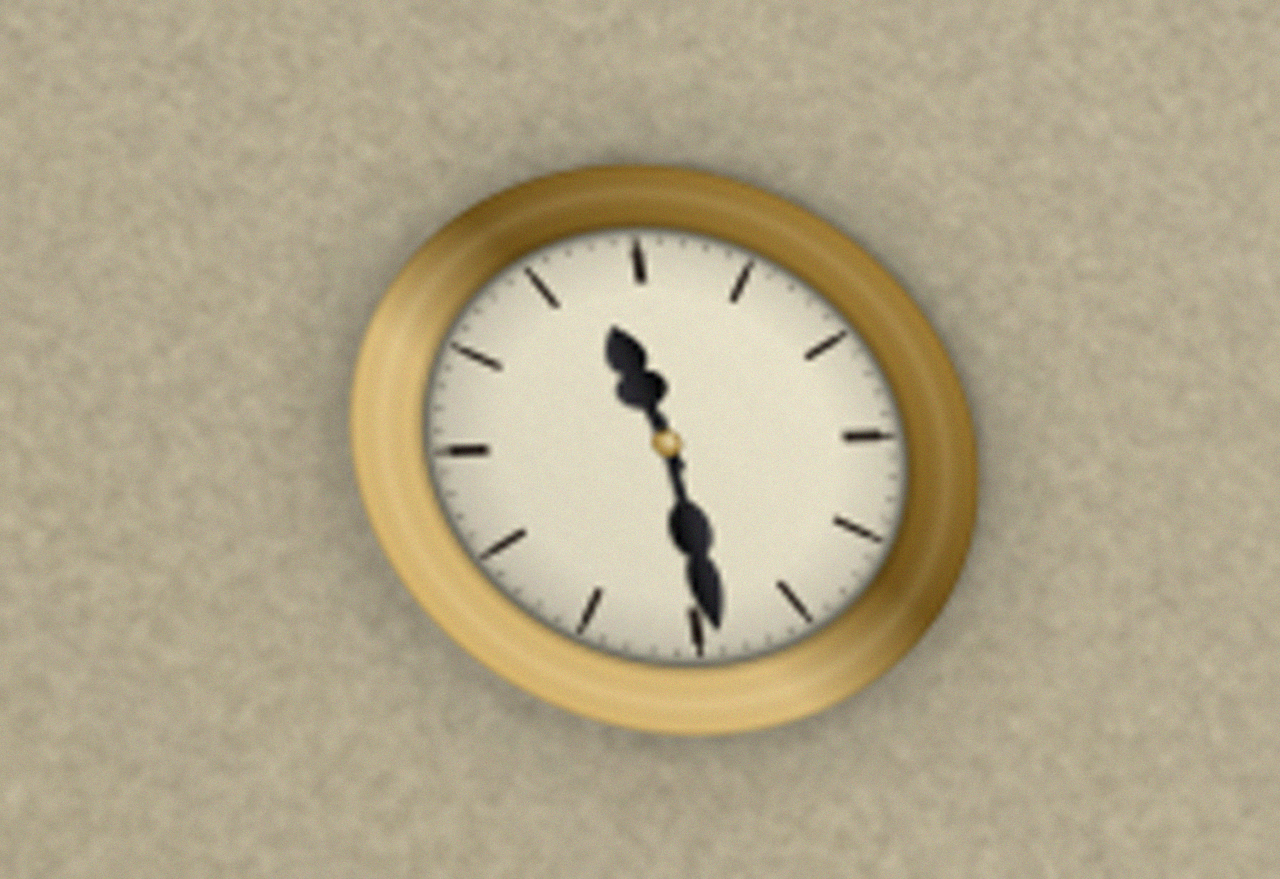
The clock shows h=11 m=29
